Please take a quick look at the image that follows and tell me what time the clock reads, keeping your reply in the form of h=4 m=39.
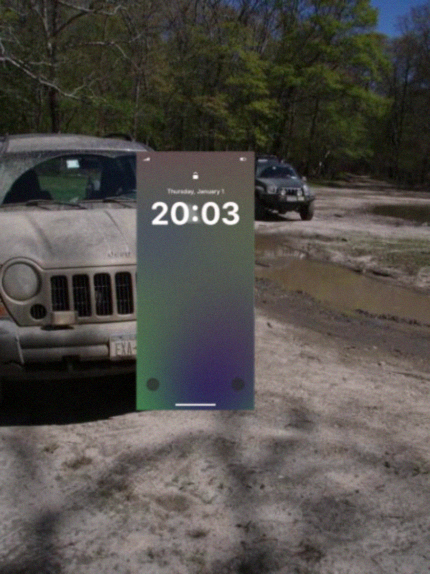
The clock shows h=20 m=3
